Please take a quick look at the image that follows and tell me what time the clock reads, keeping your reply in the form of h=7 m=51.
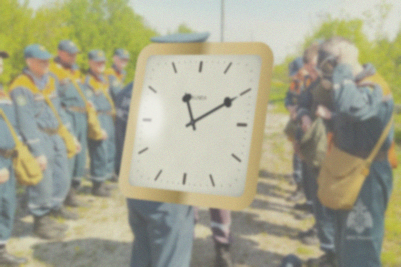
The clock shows h=11 m=10
